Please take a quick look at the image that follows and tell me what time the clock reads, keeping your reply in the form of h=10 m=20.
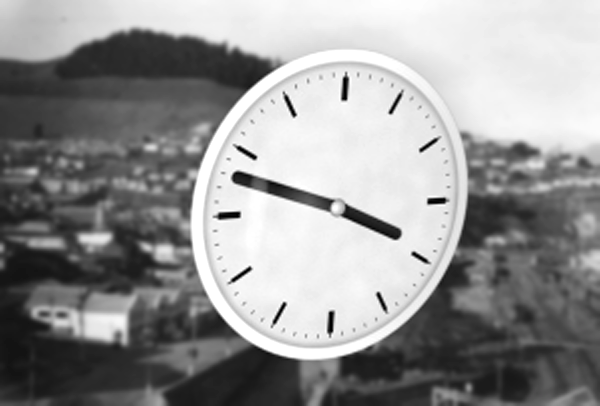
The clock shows h=3 m=48
